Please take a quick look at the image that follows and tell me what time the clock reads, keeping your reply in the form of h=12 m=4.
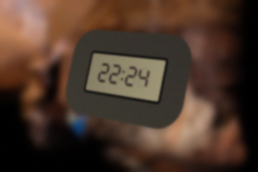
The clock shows h=22 m=24
